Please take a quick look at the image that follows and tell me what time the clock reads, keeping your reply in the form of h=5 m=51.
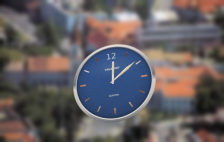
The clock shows h=12 m=9
